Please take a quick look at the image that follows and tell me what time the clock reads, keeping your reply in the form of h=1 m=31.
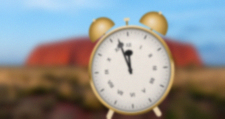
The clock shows h=11 m=57
